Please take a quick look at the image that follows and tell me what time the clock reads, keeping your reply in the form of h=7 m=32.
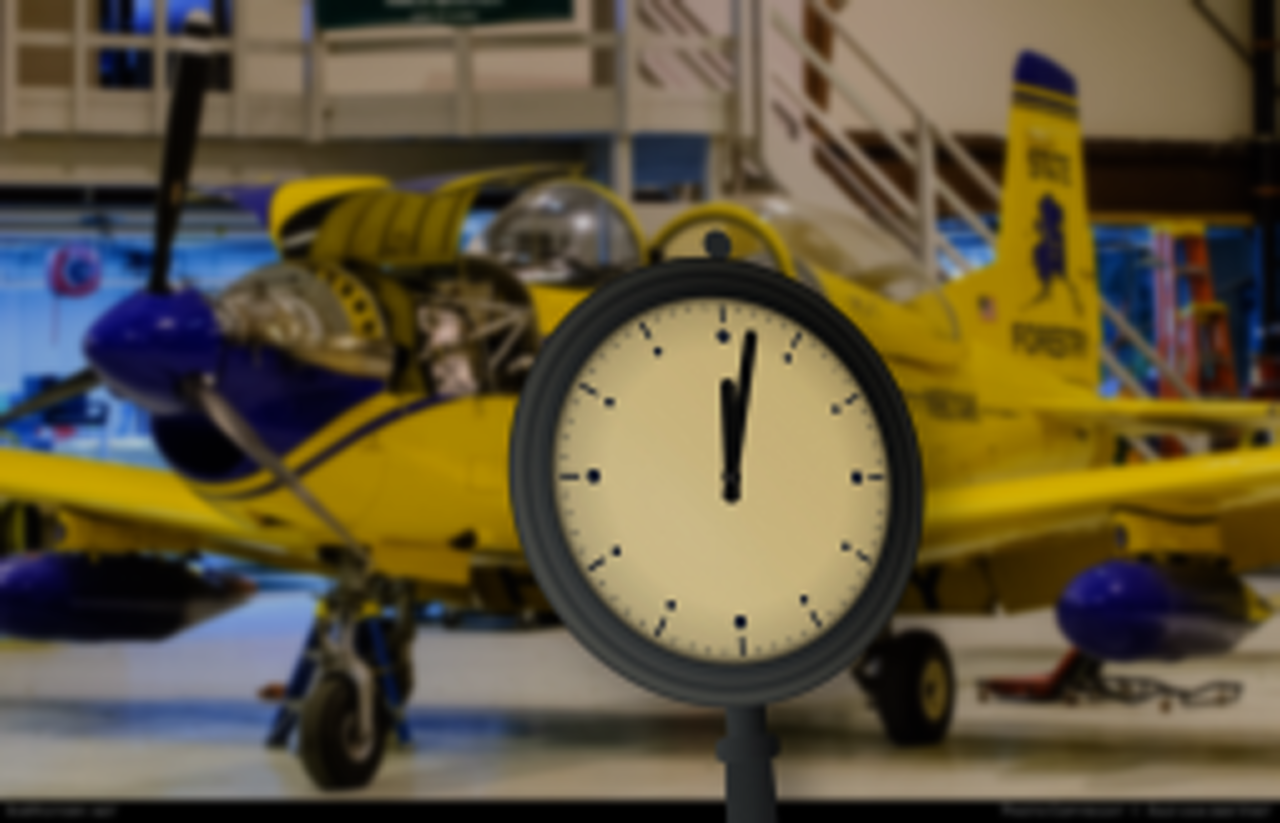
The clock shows h=12 m=2
